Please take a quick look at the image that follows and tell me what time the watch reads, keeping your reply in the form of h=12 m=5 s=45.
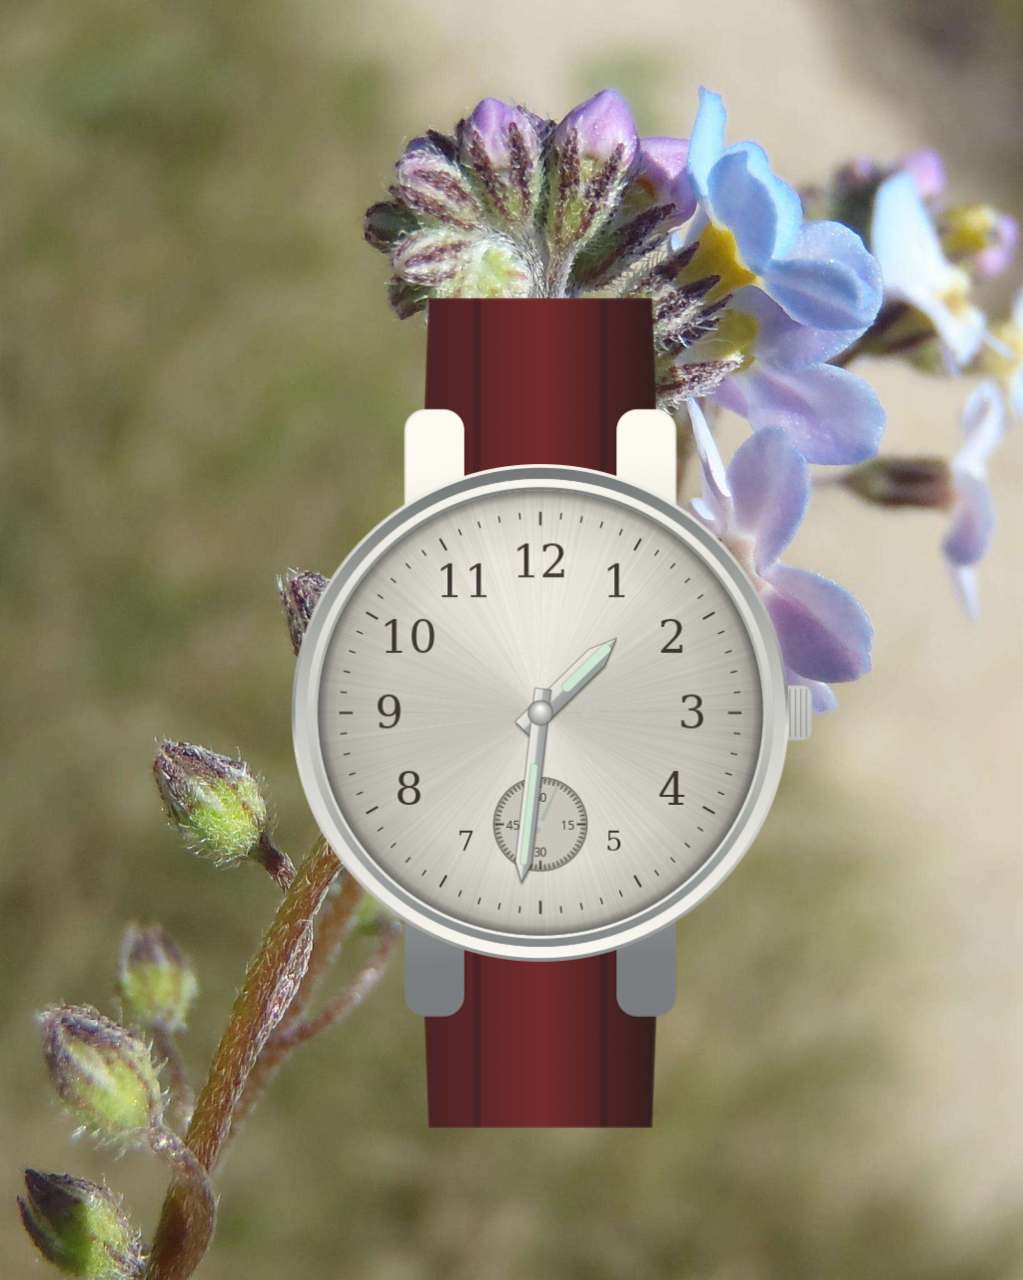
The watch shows h=1 m=31 s=4
